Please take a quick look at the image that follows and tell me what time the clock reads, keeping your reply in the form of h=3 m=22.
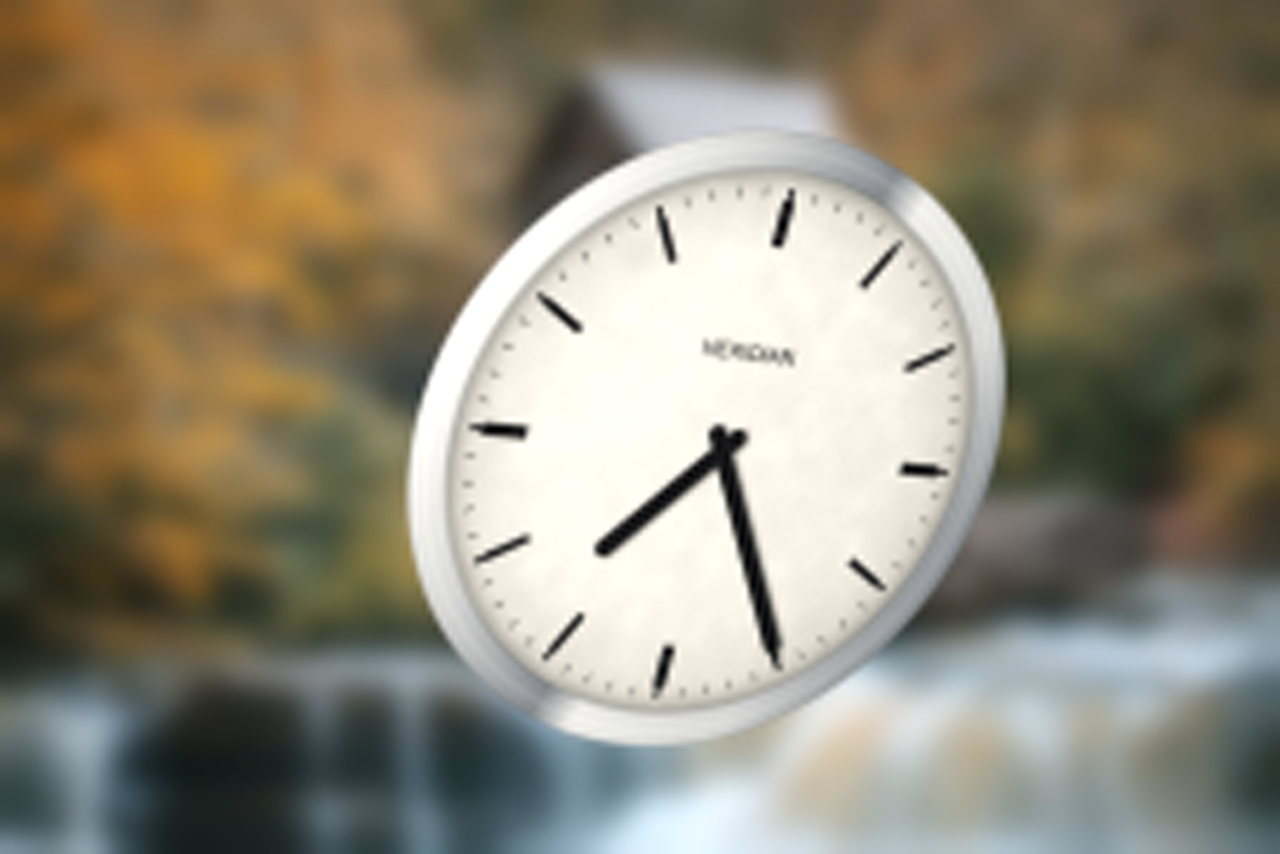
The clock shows h=7 m=25
